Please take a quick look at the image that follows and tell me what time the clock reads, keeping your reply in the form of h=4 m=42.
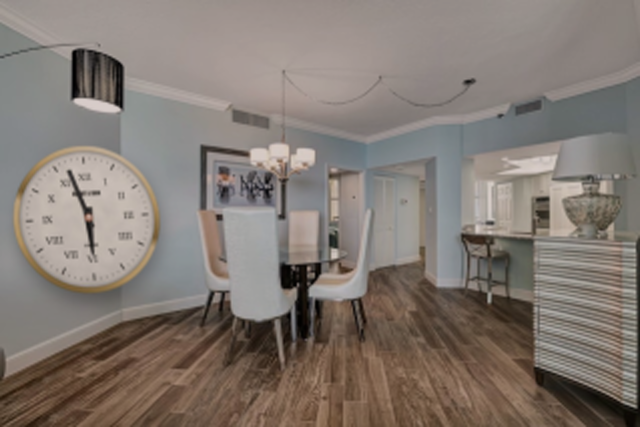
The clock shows h=5 m=57
